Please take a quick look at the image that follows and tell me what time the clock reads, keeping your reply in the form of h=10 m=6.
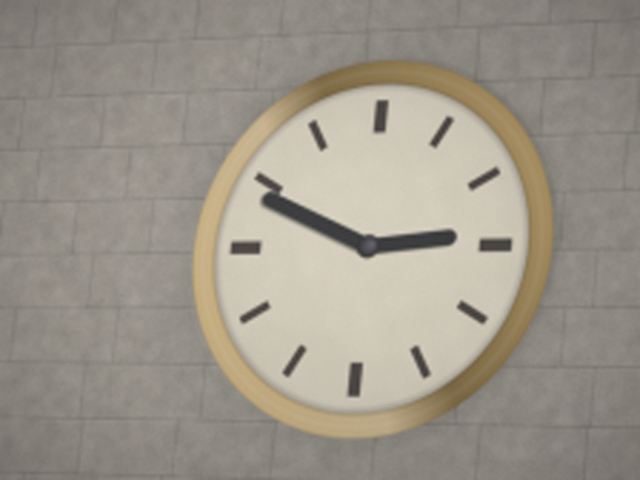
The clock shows h=2 m=49
